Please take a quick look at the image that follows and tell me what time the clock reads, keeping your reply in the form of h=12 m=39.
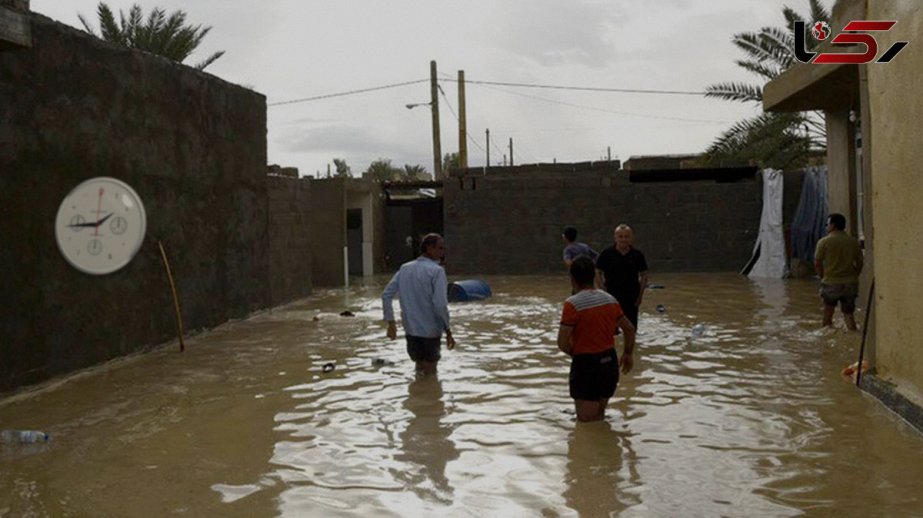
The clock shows h=1 m=44
